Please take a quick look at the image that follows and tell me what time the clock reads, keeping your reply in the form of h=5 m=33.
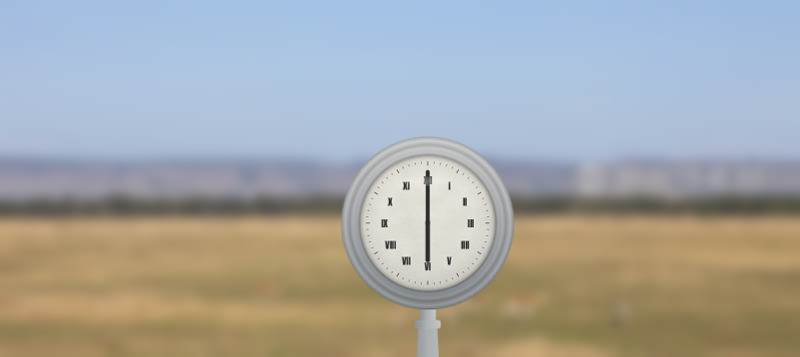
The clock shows h=6 m=0
